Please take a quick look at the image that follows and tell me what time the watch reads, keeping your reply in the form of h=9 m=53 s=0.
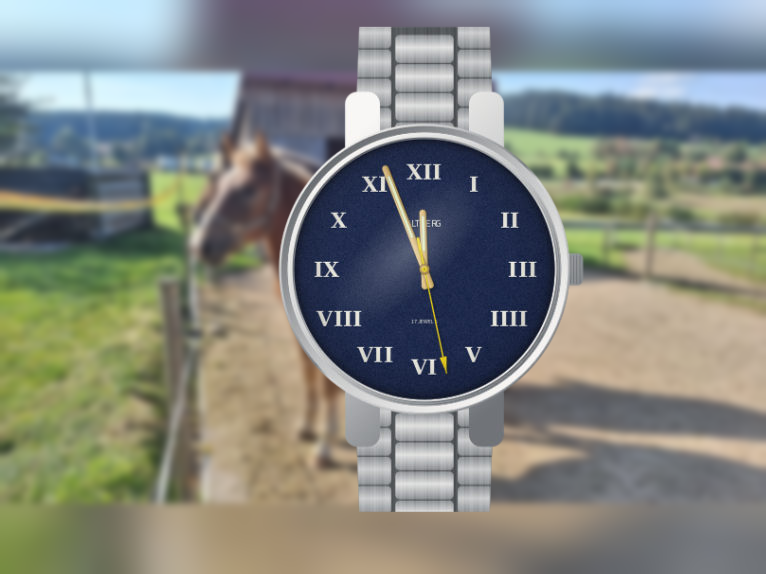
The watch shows h=11 m=56 s=28
